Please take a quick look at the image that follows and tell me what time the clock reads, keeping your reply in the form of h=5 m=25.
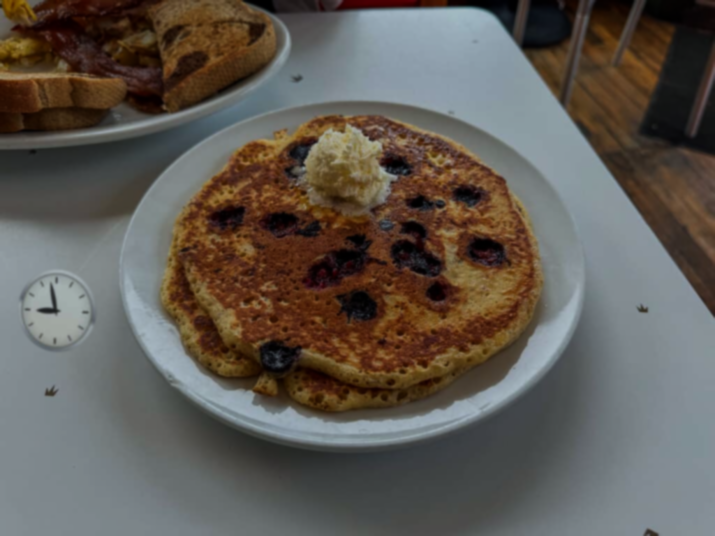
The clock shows h=8 m=58
